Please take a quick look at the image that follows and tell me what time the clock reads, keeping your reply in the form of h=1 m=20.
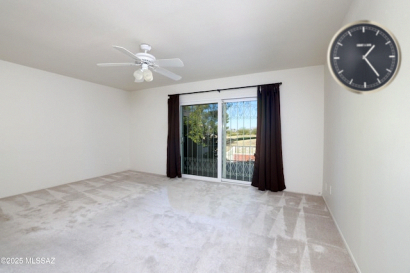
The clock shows h=1 m=24
